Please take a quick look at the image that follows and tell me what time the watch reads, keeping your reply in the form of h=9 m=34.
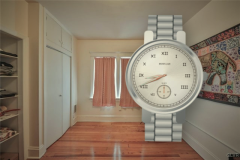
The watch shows h=8 m=41
